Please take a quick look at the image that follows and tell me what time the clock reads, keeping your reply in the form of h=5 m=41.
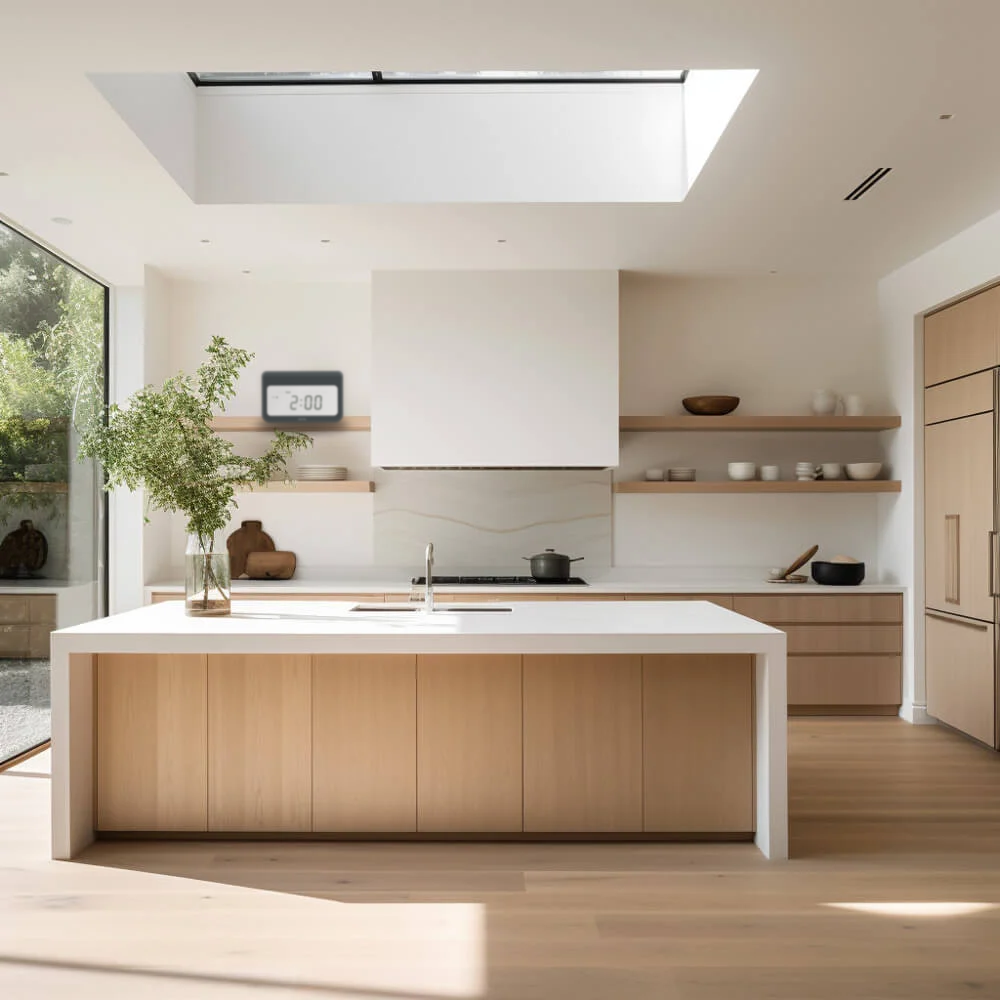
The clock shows h=2 m=0
